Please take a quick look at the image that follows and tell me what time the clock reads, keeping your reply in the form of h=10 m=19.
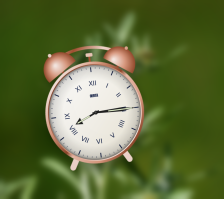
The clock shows h=8 m=15
